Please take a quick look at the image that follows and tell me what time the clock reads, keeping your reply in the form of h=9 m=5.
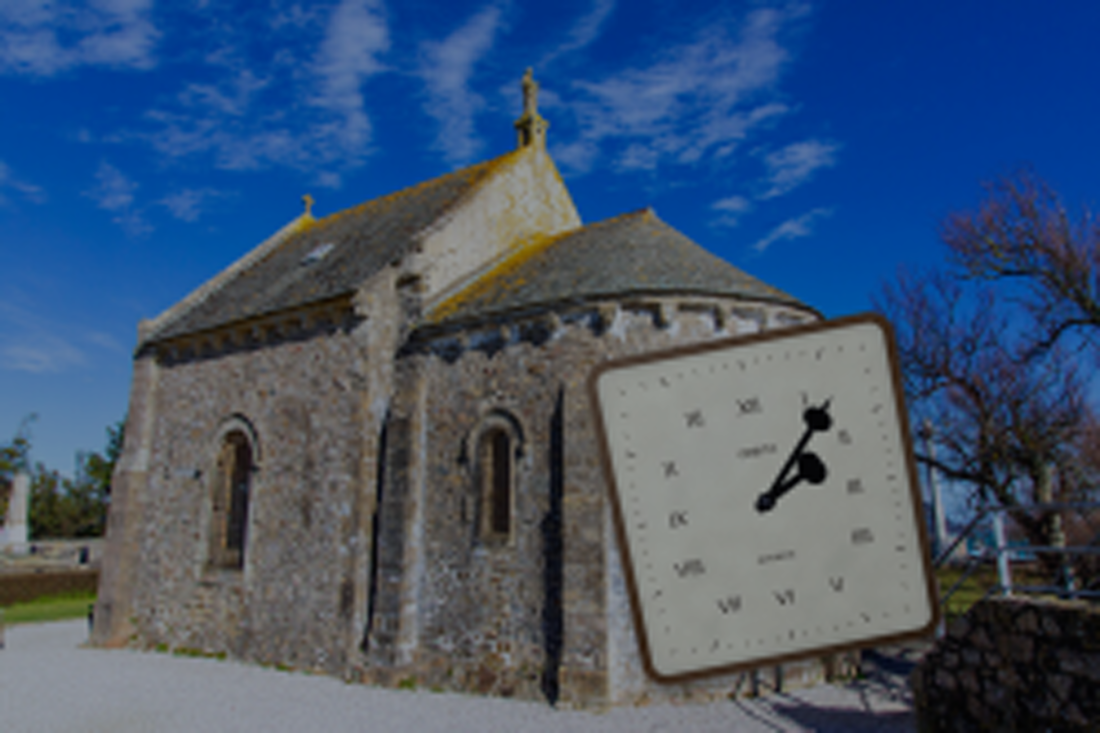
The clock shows h=2 m=7
